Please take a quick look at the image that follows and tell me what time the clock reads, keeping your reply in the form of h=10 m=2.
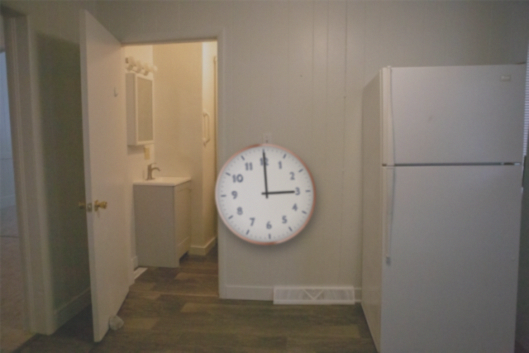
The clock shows h=3 m=0
